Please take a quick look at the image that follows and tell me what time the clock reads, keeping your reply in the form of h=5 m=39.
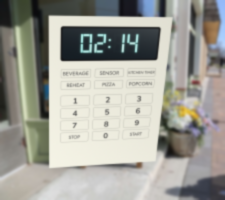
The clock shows h=2 m=14
